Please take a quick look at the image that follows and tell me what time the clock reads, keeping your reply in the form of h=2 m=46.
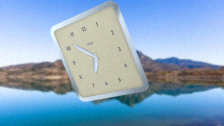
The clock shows h=6 m=52
